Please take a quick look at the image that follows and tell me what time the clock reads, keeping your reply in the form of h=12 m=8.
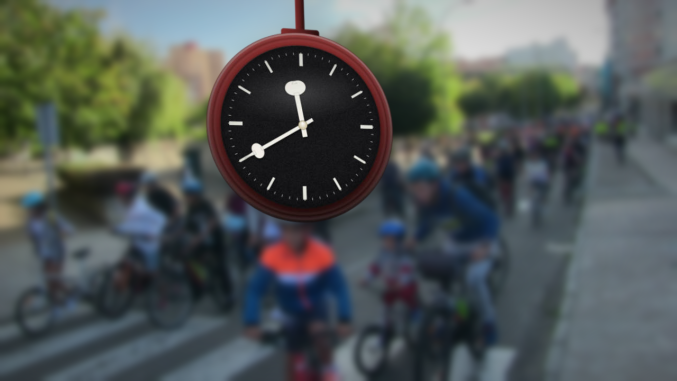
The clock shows h=11 m=40
